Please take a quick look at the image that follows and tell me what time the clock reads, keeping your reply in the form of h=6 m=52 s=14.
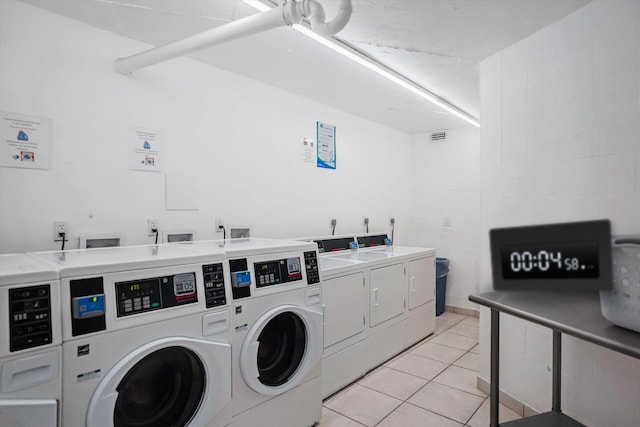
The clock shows h=0 m=4 s=58
